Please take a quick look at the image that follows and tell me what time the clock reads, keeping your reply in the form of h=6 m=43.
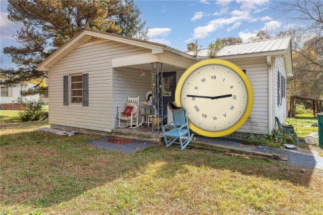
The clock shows h=2 m=46
